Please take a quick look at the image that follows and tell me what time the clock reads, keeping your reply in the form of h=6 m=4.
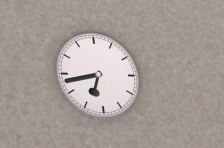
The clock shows h=6 m=43
